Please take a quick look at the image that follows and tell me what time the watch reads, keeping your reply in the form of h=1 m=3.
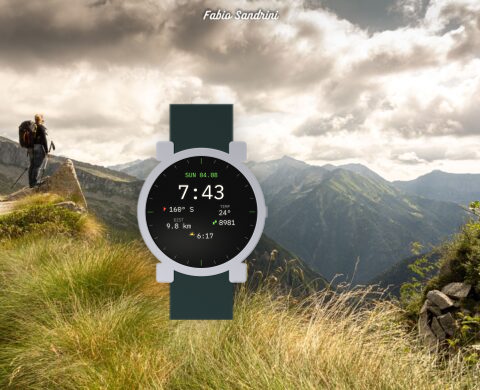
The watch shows h=7 m=43
